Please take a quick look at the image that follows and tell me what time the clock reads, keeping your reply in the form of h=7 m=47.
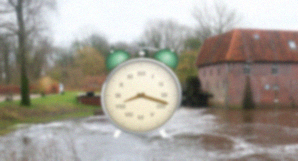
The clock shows h=8 m=18
